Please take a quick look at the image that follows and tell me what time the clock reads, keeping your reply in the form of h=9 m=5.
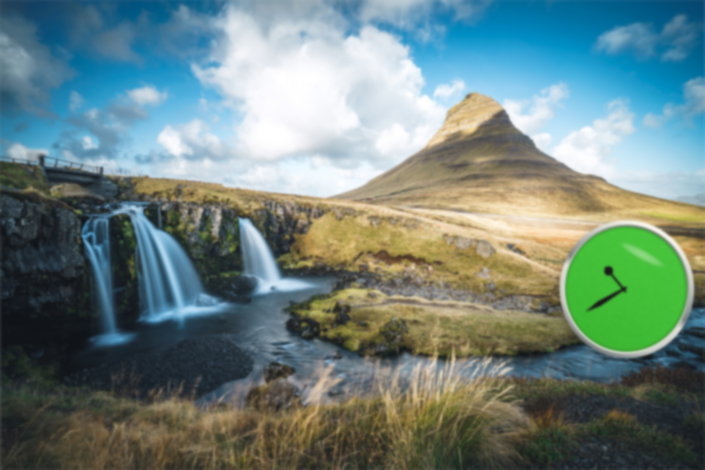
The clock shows h=10 m=40
